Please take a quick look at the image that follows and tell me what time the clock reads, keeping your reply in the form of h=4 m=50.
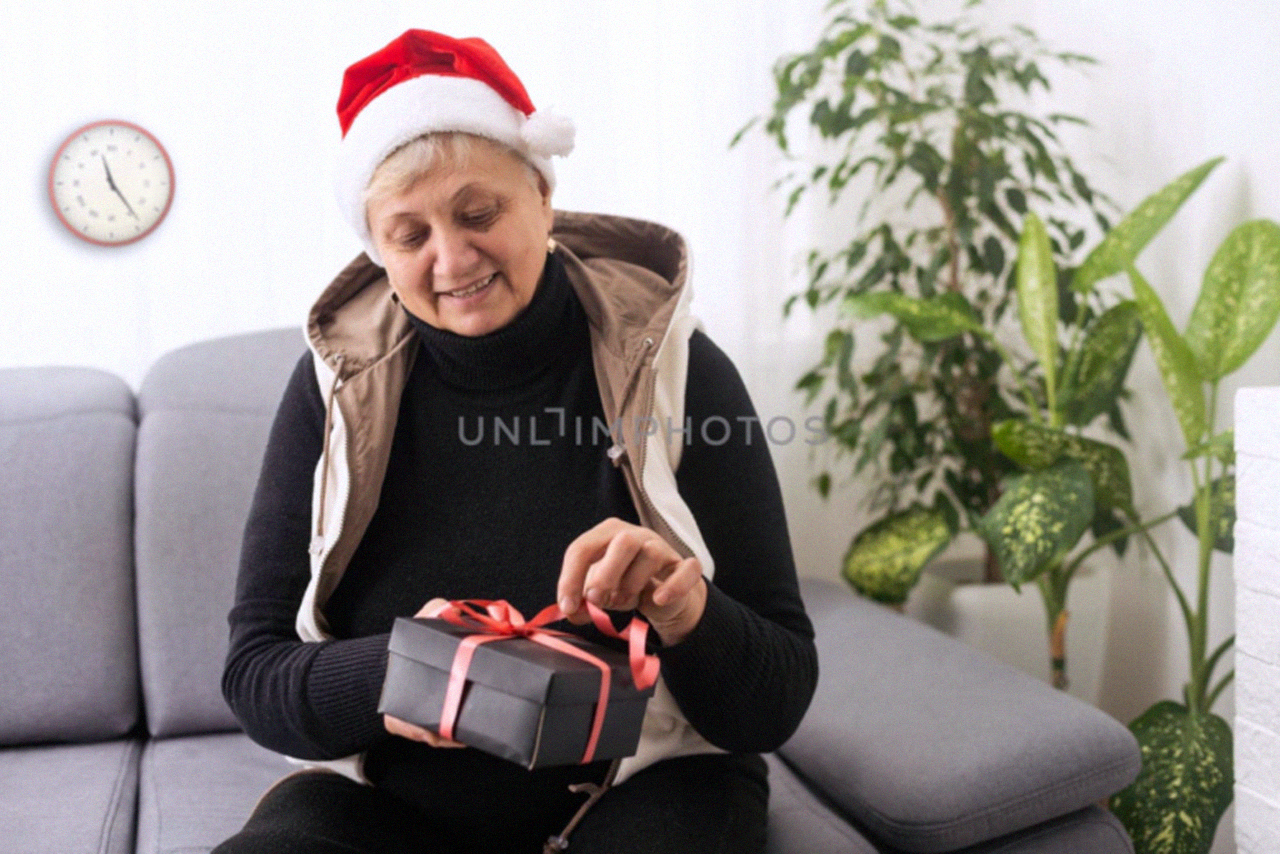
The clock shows h=11 m=24
